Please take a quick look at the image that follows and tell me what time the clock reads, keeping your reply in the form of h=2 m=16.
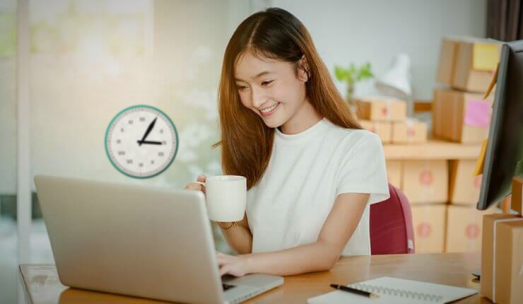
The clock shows h=3 m=5
